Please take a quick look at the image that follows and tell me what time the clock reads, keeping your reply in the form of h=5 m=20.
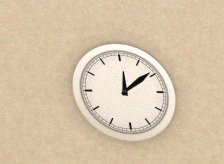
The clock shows h=12 m=9
